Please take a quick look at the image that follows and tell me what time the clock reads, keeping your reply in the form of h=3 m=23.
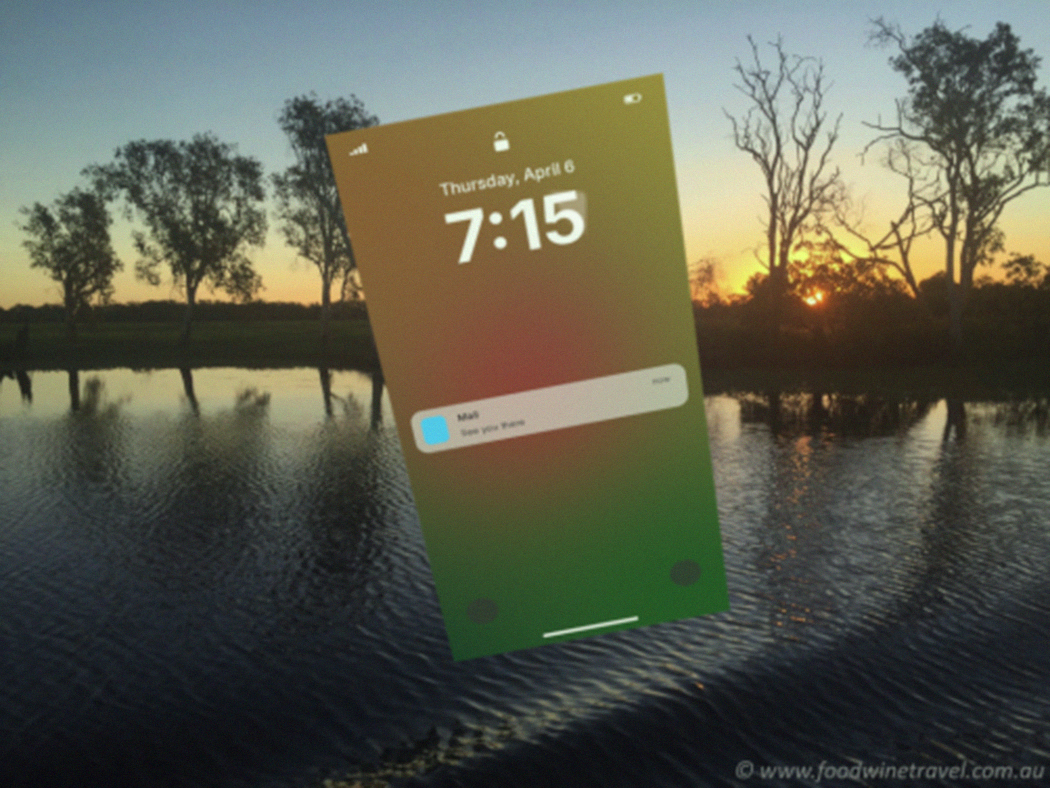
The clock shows h=7 m=15
